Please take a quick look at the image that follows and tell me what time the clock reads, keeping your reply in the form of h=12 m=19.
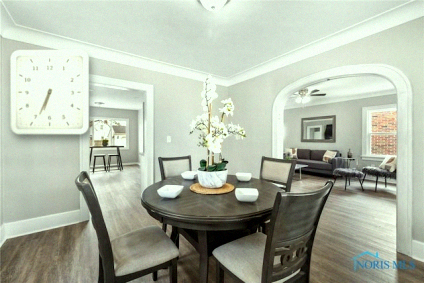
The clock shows h=6 m=34
